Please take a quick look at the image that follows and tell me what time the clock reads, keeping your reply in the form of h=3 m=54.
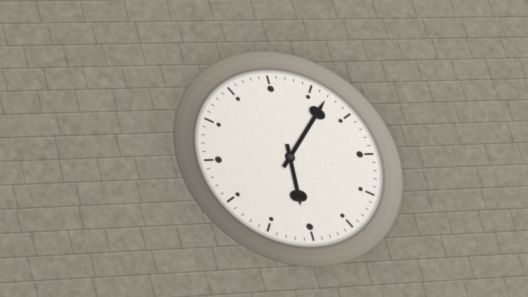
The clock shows h=6 m=7
